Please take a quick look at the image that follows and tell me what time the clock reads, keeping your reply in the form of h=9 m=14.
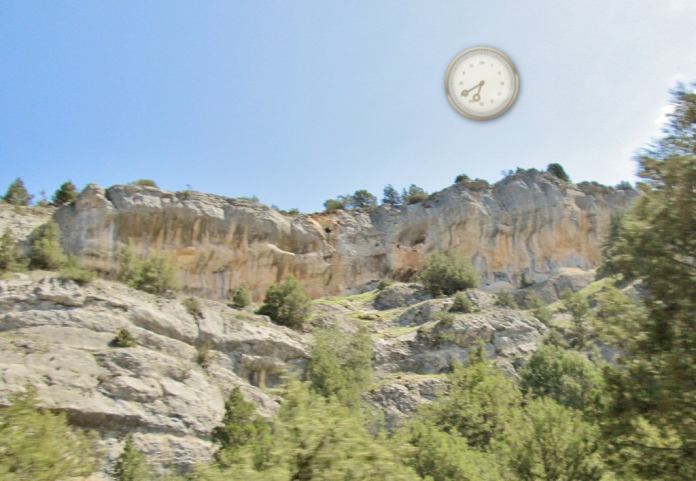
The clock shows h=6 m=40
